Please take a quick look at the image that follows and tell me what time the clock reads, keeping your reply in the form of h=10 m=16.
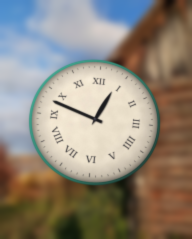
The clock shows h=12 m=48
